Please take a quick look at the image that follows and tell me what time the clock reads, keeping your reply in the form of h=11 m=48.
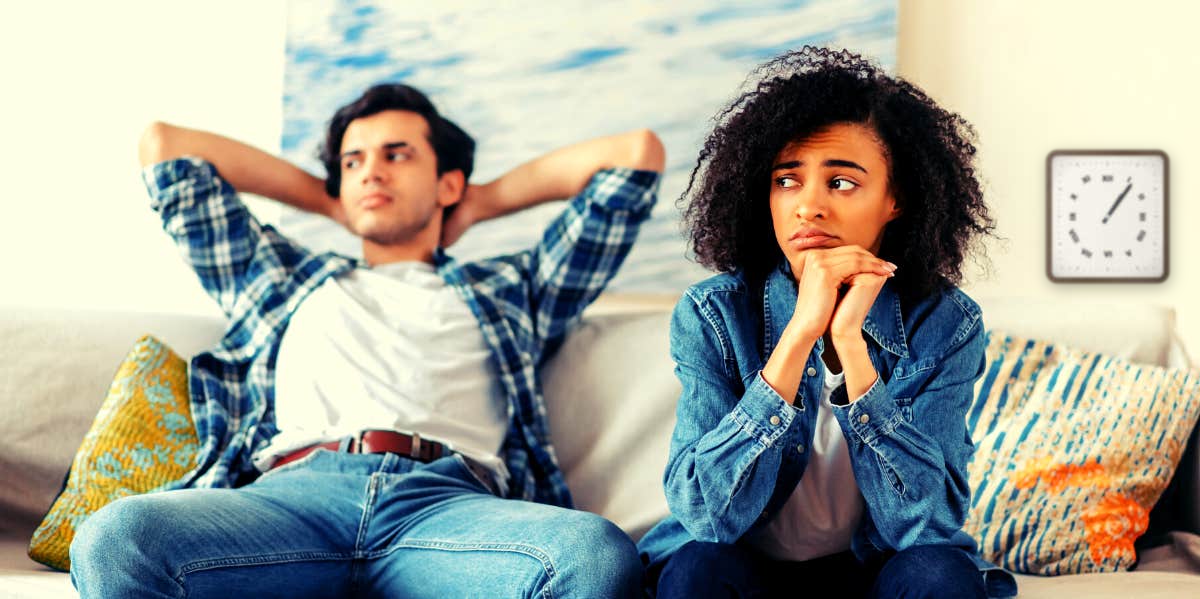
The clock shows h=1 m=6
